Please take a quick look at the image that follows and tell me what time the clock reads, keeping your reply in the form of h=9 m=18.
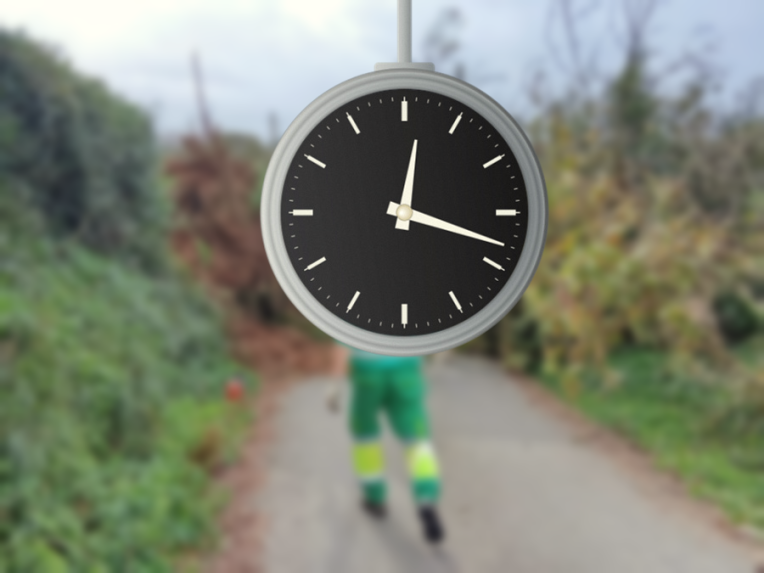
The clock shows h=12 m=18
